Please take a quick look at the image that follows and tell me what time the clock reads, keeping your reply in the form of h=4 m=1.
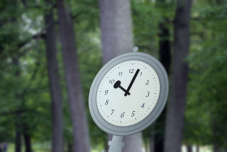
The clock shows h=10 m=3
